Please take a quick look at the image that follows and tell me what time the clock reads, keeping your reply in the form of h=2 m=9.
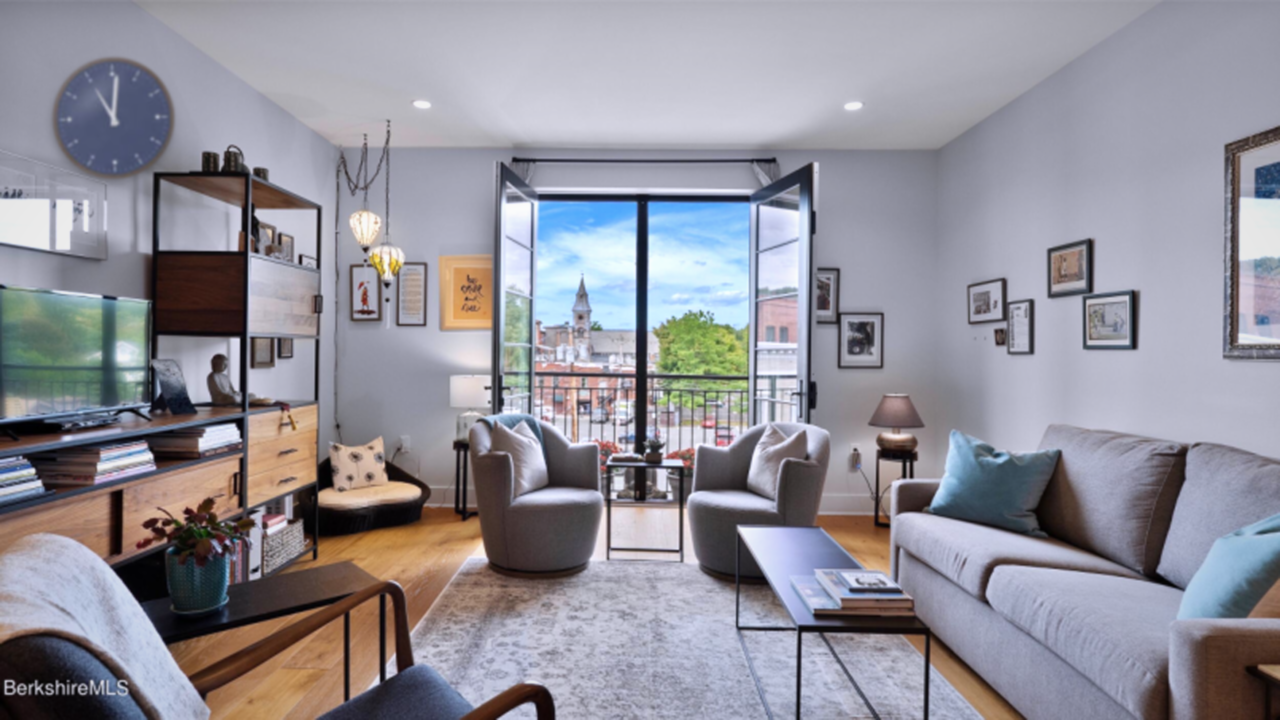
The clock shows h=11 m=1
